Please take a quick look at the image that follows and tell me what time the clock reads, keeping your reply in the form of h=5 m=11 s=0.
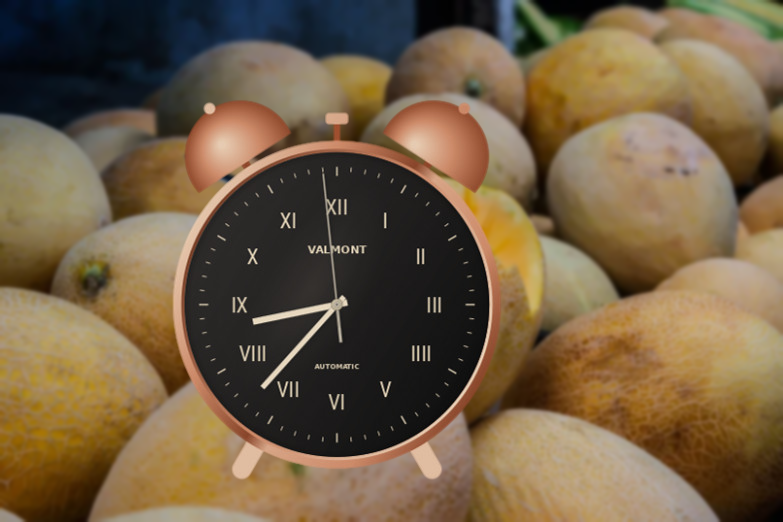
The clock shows h=8 m=36 s=59
